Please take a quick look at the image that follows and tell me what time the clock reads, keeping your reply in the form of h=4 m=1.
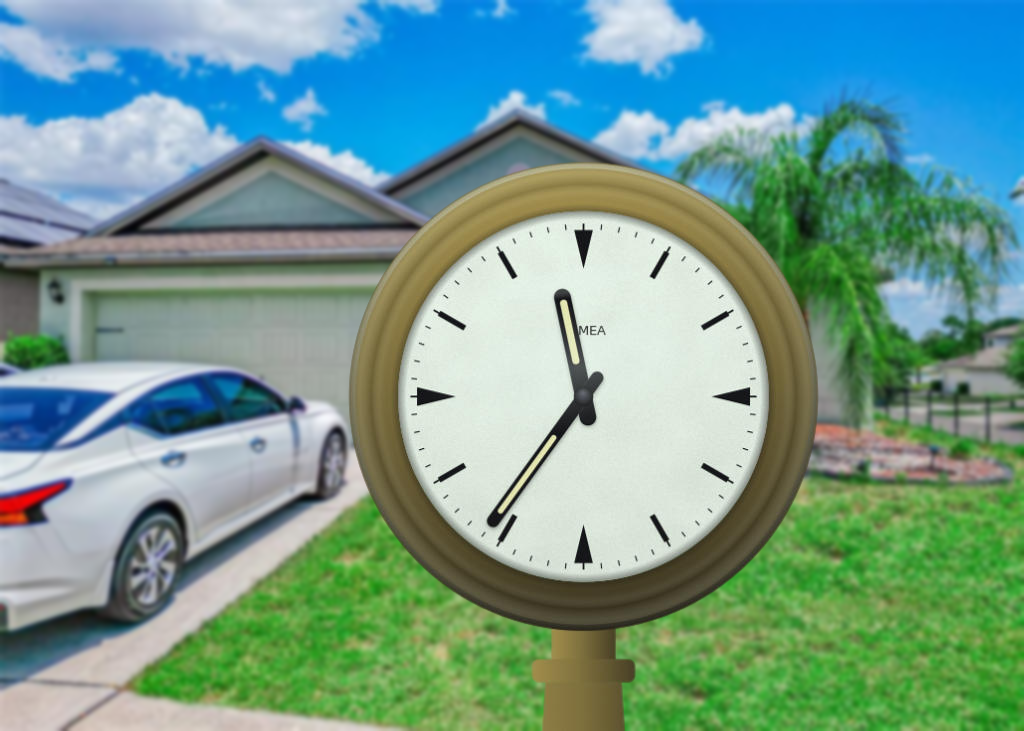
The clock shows h=11 m=36
